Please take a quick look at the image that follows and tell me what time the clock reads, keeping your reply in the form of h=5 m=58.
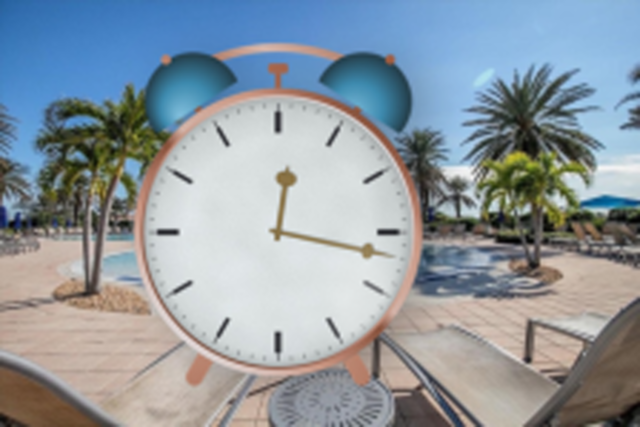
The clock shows h=12 m=17
